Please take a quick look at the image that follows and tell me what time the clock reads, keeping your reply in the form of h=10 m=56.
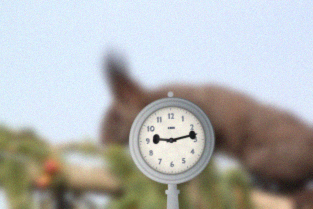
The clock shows h=9 m=13
